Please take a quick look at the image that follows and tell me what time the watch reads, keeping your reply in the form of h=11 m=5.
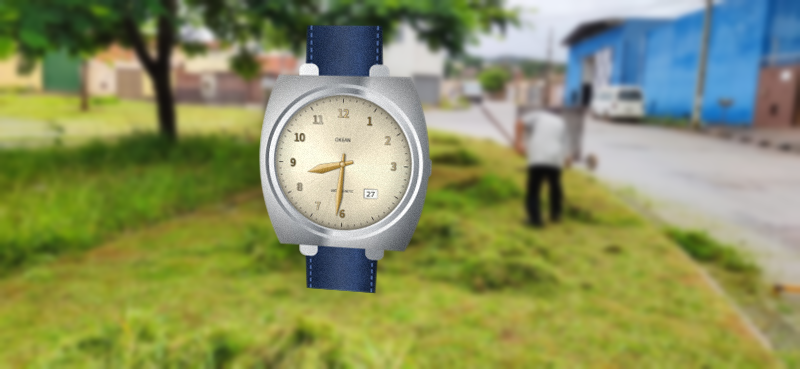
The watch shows h=8 m=31
